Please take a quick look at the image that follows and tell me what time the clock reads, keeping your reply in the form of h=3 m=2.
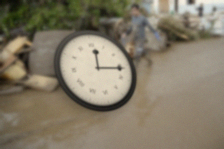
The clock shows h=12 m=16
